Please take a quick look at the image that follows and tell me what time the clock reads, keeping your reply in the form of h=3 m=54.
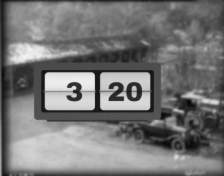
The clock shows h=3 m=20
